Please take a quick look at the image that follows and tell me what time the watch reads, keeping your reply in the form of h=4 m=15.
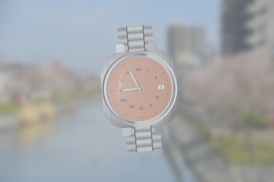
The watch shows h=8 m=56
